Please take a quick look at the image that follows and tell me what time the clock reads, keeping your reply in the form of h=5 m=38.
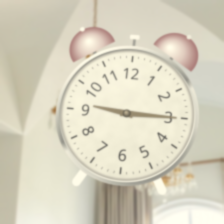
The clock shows h=9 m=15
